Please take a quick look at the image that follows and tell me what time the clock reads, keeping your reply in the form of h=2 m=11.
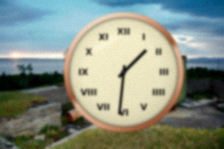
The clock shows h=1 m=31
